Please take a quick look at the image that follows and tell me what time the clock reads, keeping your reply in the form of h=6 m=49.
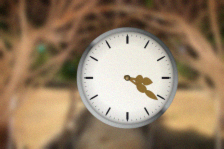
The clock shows h=3 m=21
